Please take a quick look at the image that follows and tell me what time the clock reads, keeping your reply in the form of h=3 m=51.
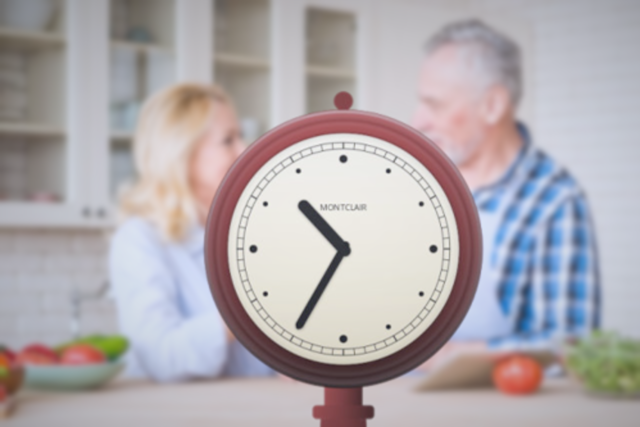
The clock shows h=10 m=35
